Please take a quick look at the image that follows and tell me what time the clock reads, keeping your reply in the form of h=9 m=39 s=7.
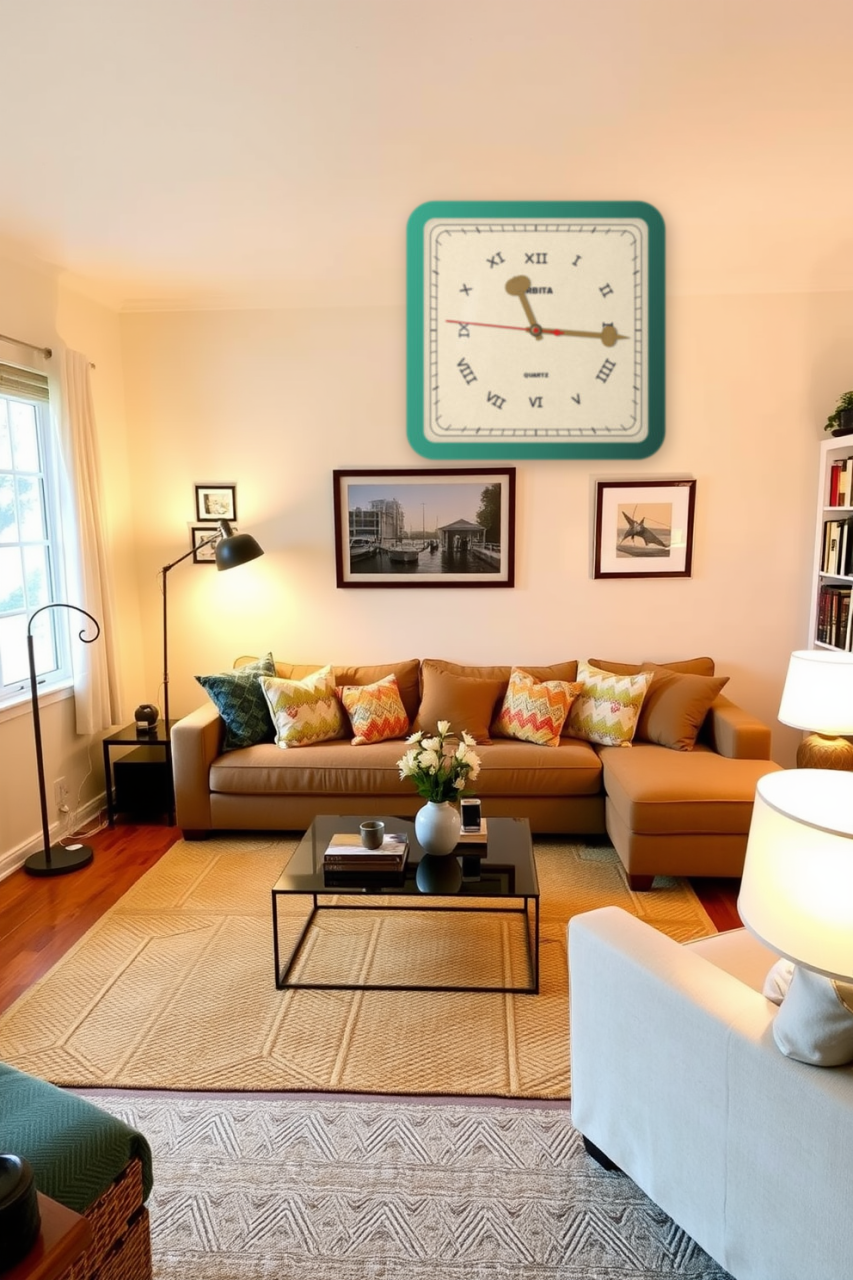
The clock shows h=11 m=15 s=46
